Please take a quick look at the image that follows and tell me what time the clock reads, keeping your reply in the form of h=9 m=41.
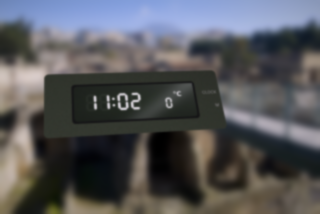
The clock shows h=11 m=2
